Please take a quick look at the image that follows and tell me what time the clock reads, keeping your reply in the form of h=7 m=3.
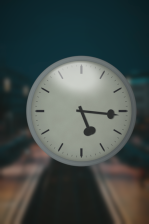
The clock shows h=5 m=16
